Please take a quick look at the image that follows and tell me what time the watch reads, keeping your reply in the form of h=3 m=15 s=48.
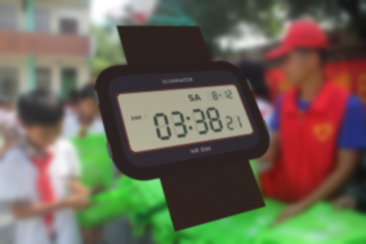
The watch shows h=3 m=38 s=21
